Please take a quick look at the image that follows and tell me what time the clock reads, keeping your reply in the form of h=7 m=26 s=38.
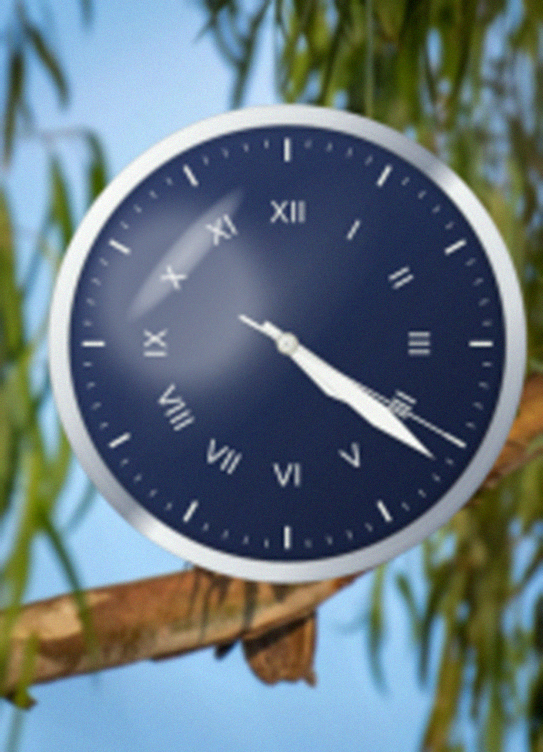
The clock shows h=4 m=21 s=20
